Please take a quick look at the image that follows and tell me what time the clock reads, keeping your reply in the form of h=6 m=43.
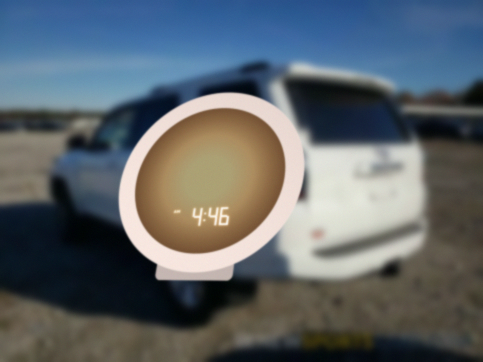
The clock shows h=4 m=46
